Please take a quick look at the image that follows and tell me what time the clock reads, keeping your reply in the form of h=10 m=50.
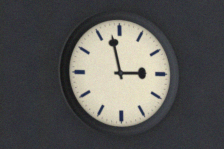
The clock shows h=2 m=58
